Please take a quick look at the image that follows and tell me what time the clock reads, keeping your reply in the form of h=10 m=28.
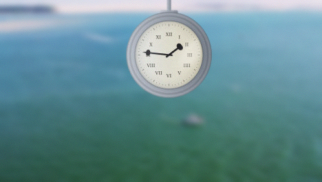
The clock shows h=1 m=46
